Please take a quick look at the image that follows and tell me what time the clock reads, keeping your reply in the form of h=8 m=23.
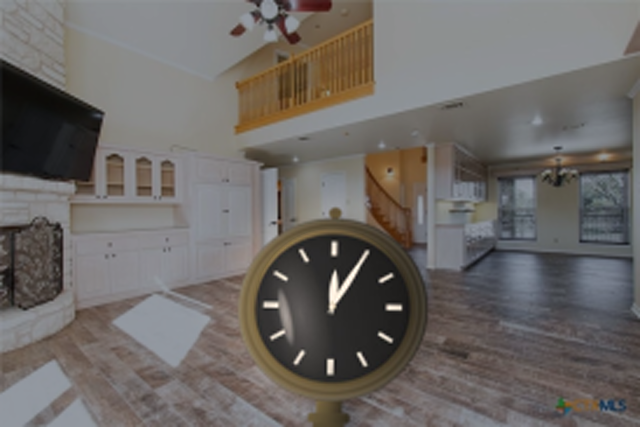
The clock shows h=12 m=5
